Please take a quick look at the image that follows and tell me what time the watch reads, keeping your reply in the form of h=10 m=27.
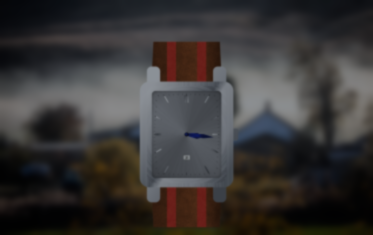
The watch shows h=3 m=16
